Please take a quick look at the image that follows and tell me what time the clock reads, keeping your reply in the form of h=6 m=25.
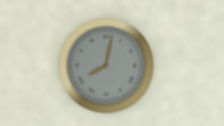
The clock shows h=8 m=2
